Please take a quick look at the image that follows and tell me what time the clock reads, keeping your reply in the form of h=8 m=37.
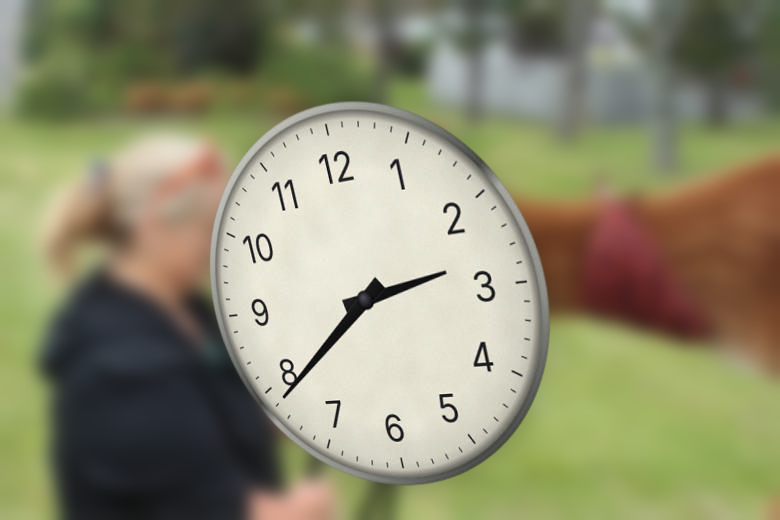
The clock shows h=2 m=39
